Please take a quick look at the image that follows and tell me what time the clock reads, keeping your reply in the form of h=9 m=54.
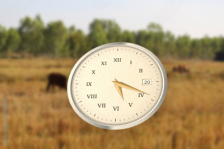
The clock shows h=5 m=19
